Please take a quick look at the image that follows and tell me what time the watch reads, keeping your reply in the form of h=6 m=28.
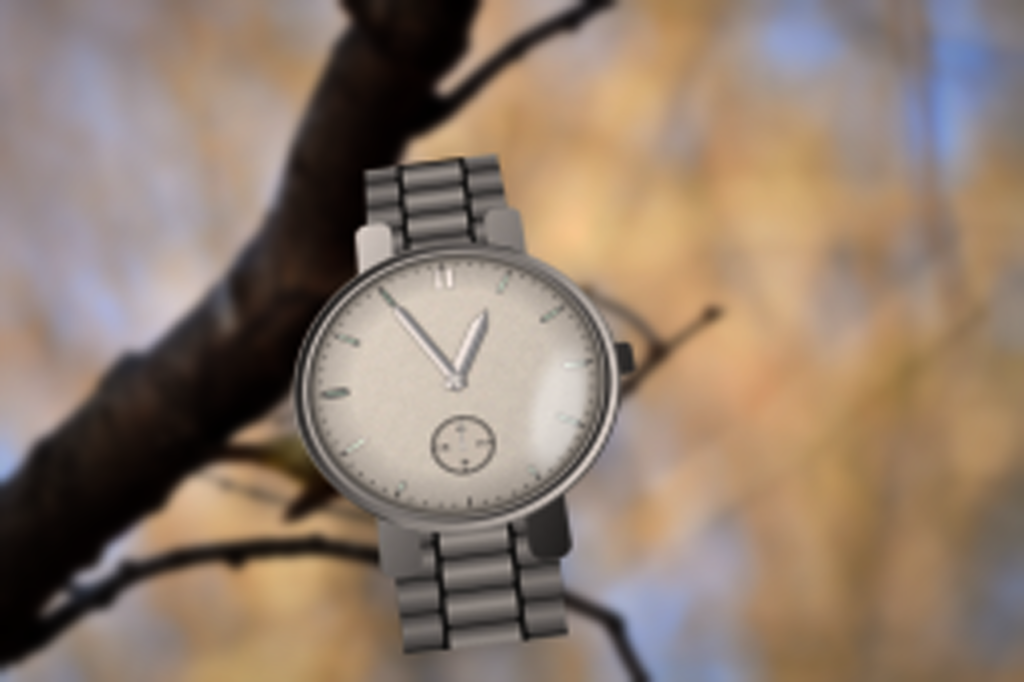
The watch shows h=12 m=55
